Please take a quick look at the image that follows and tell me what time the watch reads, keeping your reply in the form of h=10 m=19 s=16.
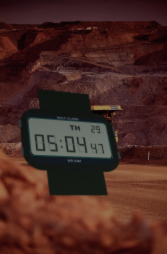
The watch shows h=5 m=4 s=47
